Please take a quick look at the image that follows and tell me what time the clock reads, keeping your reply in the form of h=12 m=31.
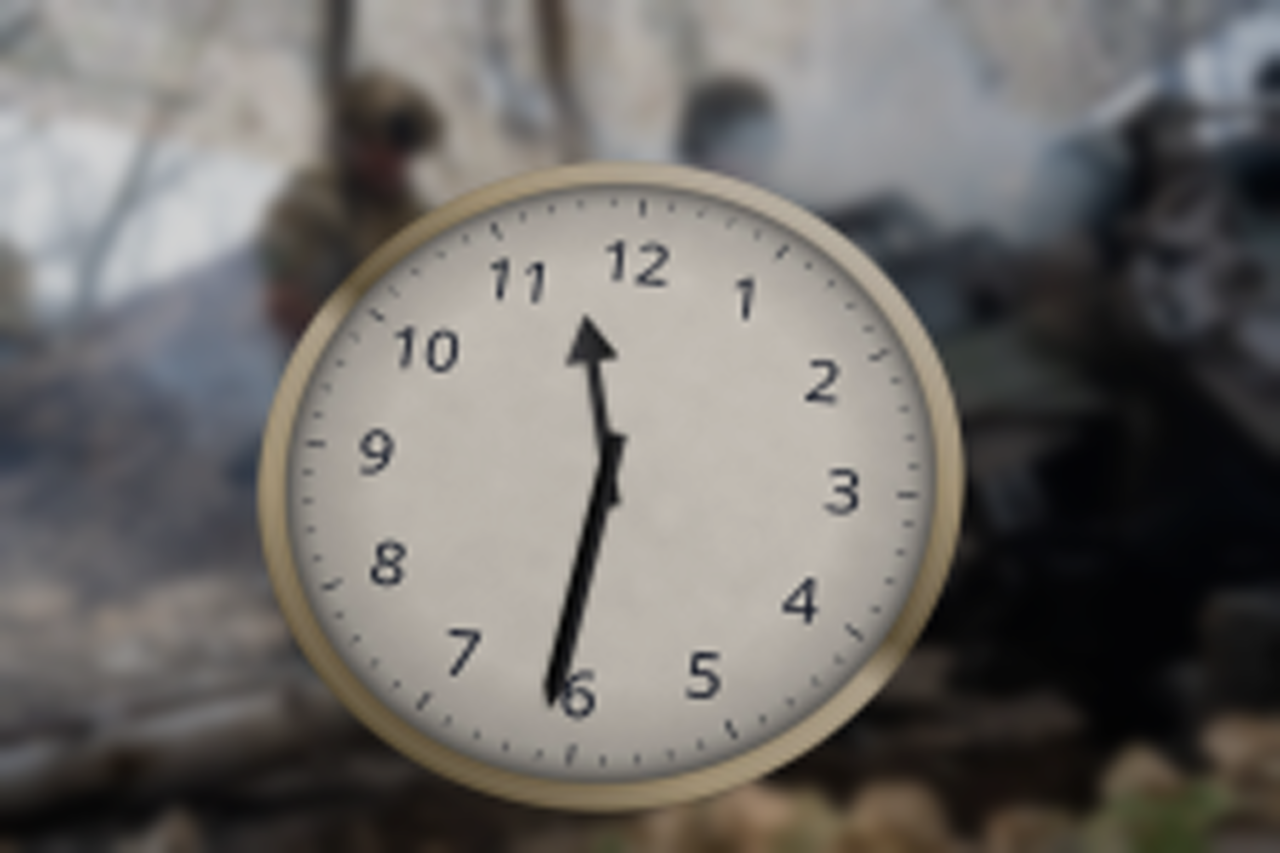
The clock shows h=11 m=31
